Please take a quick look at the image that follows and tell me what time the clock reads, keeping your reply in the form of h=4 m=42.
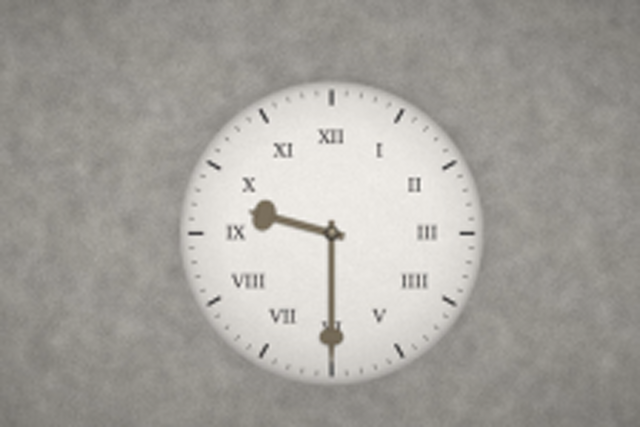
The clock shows h=9 m=30
